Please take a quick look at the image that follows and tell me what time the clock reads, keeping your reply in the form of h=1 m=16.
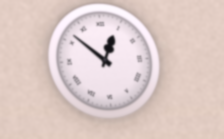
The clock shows h=12 m=52
